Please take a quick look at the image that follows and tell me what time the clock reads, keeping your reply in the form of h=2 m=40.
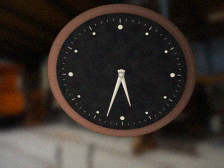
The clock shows h=5 m=33
